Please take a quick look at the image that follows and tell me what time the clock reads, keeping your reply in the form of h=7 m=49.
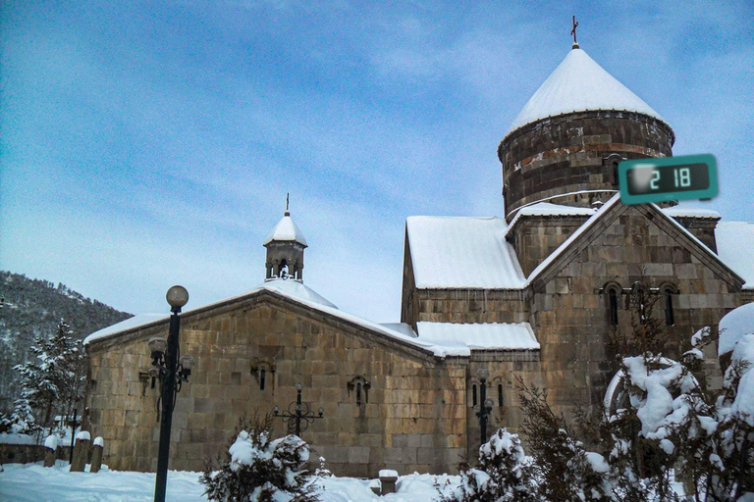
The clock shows h=2 m=18
